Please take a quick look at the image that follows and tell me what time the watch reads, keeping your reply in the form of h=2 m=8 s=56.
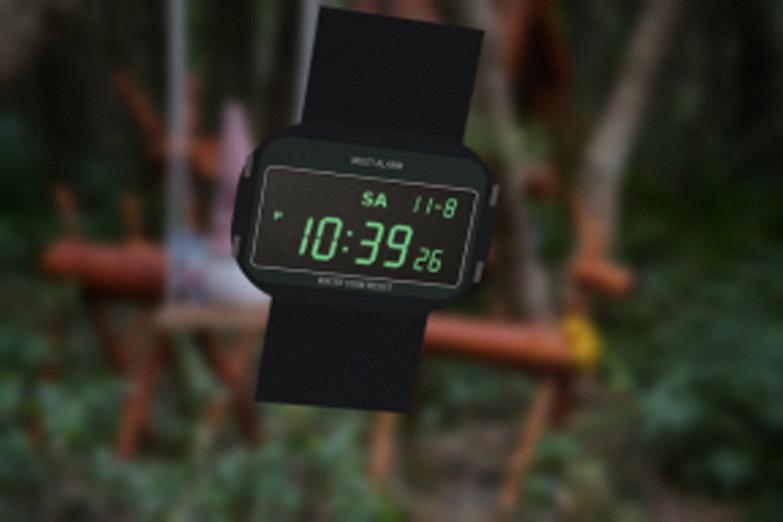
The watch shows h=10 m=39 s=26
